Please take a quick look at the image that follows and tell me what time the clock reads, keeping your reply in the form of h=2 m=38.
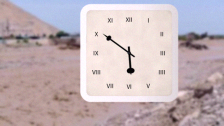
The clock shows h=5 m=51
